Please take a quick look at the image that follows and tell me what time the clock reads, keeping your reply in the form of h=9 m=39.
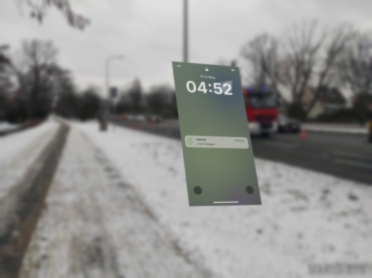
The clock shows h=4 m=52
